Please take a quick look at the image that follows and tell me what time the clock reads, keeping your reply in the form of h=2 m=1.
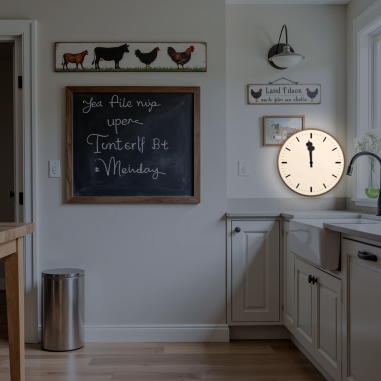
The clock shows h=11 m=59
